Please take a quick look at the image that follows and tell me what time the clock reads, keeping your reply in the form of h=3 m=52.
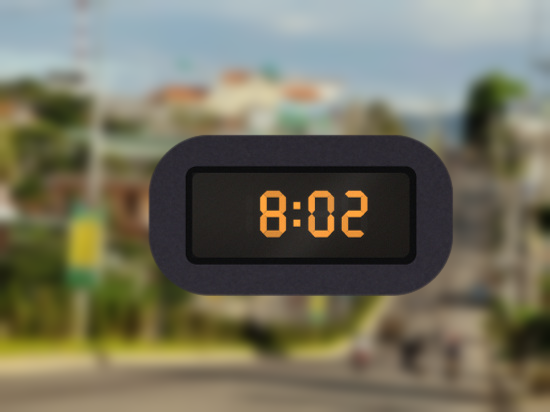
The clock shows h=8 m=2
